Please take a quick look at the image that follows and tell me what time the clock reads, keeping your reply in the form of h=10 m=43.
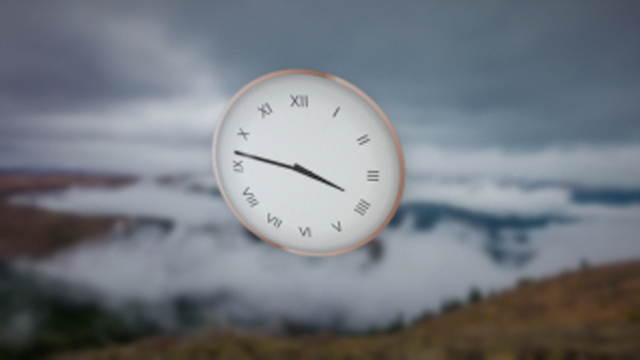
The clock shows h=3 m=47
